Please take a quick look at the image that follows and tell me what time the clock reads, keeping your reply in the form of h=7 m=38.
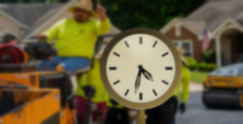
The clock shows h=4 m=32
